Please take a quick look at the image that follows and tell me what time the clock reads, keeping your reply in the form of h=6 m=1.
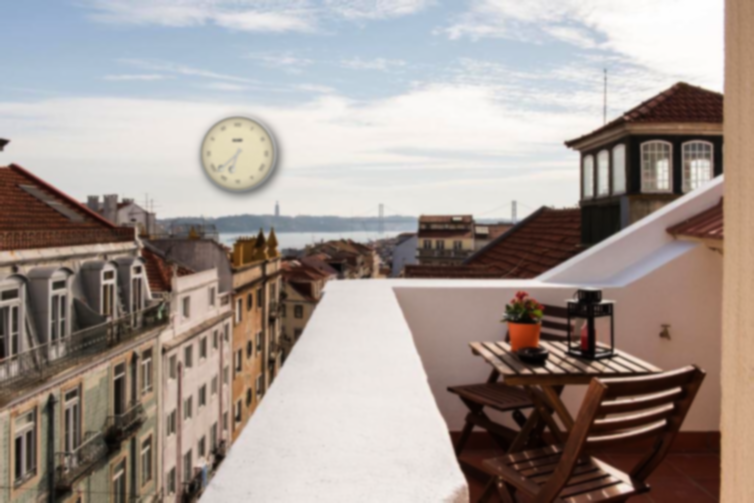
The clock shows h=6 m=38
